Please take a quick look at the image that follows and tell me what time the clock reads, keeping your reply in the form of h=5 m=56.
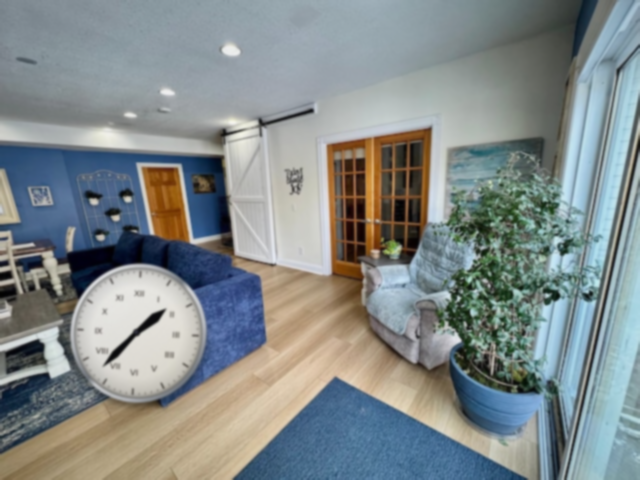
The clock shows h=1 m=37
